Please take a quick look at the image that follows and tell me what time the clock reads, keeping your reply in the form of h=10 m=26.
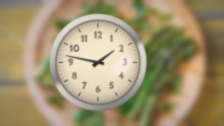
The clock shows h=1 m=47
